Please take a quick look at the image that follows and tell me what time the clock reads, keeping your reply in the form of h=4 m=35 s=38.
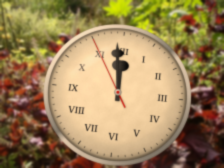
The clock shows h=11 m=58 s=55
